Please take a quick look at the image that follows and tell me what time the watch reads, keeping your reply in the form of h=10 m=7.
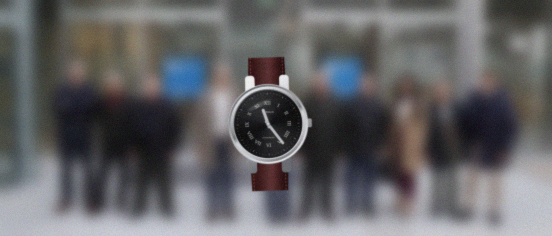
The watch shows h=11 m=24
